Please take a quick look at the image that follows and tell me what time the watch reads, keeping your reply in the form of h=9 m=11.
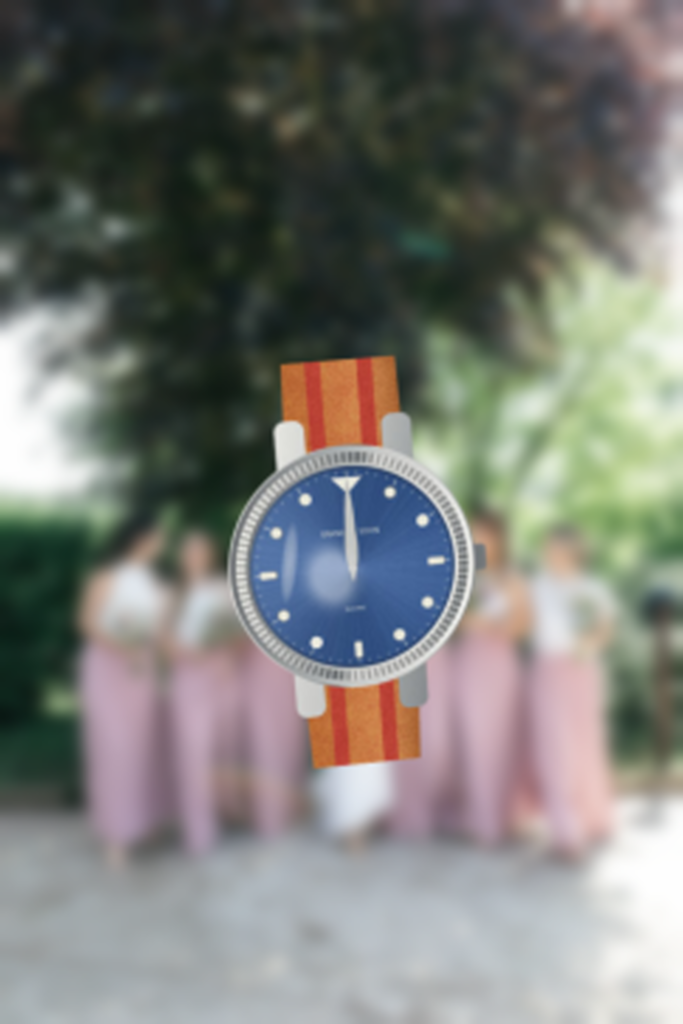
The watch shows h=12 m=0
